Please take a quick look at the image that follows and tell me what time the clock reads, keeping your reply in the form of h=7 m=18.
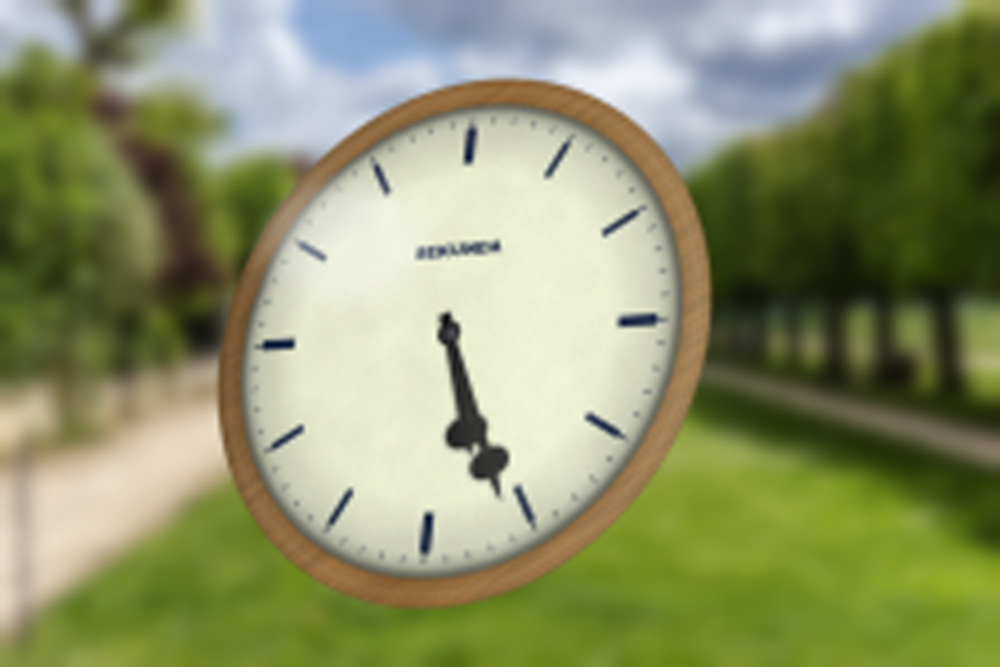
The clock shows h=5 m=26
